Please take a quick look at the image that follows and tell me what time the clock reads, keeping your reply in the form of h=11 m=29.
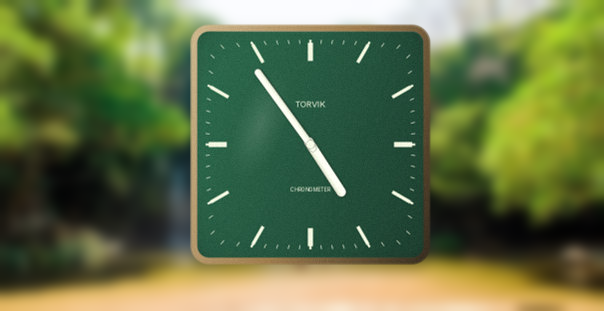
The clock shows h=4 m=54
